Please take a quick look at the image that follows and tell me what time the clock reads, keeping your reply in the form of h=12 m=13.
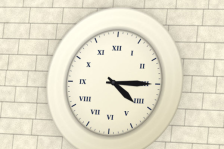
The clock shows h=4 m=15
